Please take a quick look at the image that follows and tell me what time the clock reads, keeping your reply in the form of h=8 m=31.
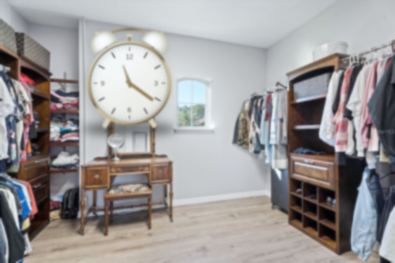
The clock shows h=11 m=21
